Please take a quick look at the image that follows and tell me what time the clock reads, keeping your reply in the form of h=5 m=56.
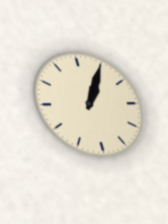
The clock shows h=1 m=5
